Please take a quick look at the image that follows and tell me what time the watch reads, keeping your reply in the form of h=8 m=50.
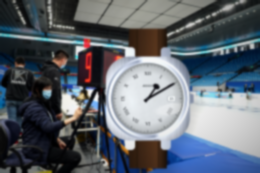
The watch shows h=1 m=10
